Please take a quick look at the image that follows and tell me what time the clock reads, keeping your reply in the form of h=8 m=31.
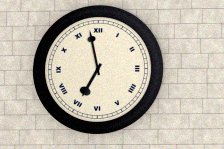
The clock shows h=6 m=58
